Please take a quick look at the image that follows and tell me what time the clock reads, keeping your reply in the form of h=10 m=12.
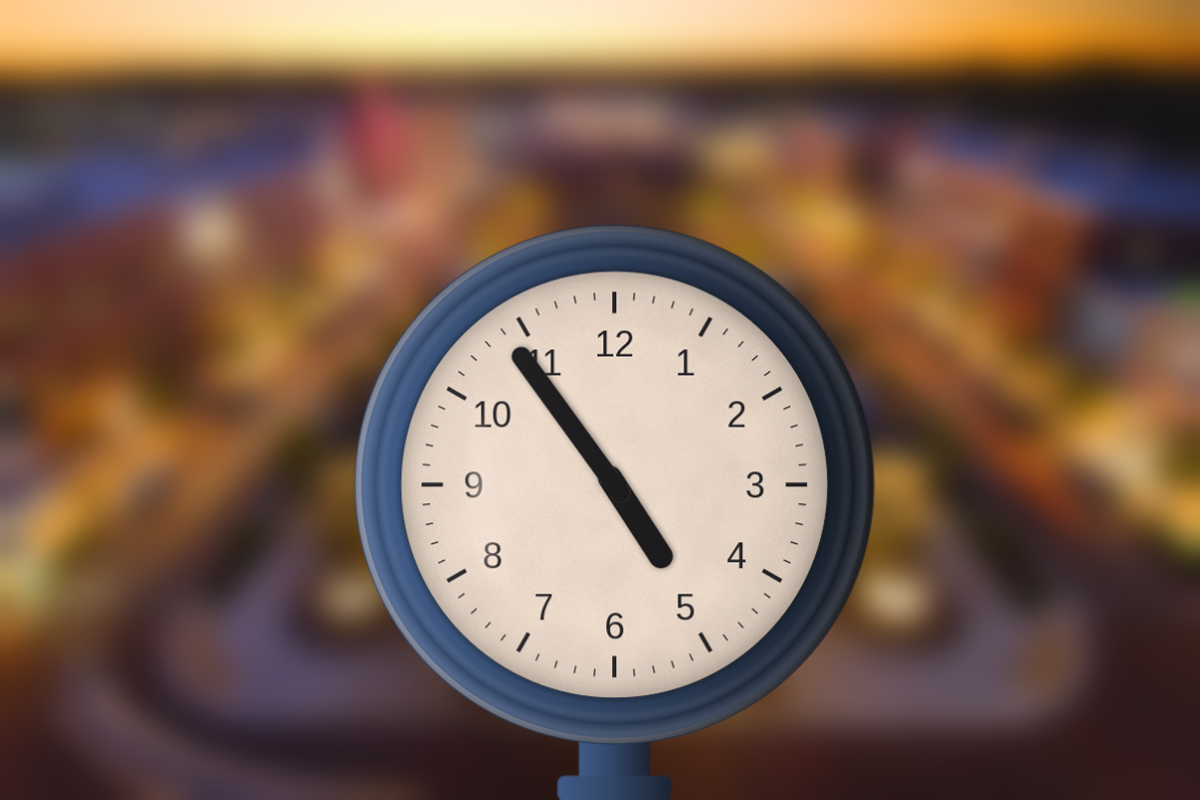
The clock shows h=4 m=54
